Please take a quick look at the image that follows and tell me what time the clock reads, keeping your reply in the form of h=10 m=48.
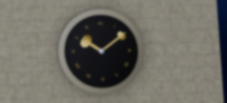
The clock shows h=10 m=9
